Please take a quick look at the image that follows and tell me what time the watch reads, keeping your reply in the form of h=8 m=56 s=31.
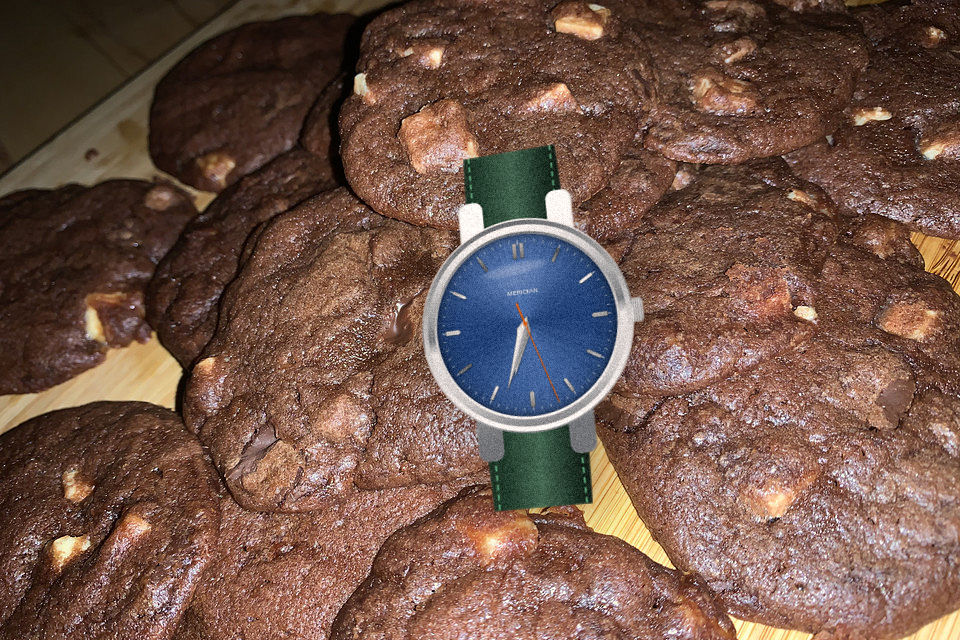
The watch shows h=6 m=33 s=27
